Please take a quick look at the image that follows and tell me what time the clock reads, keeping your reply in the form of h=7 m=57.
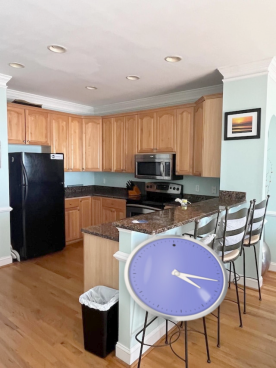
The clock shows h=4 m=17
